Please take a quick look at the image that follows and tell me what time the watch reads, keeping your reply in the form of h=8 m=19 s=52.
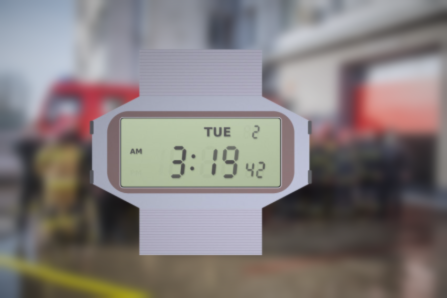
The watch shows h=3 m=19 s=42
